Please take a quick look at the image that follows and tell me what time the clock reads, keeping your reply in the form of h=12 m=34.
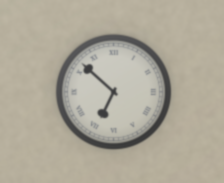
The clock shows h=6 m=52
